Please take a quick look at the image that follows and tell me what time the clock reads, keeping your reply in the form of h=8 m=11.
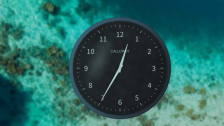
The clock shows h=12 m=35
